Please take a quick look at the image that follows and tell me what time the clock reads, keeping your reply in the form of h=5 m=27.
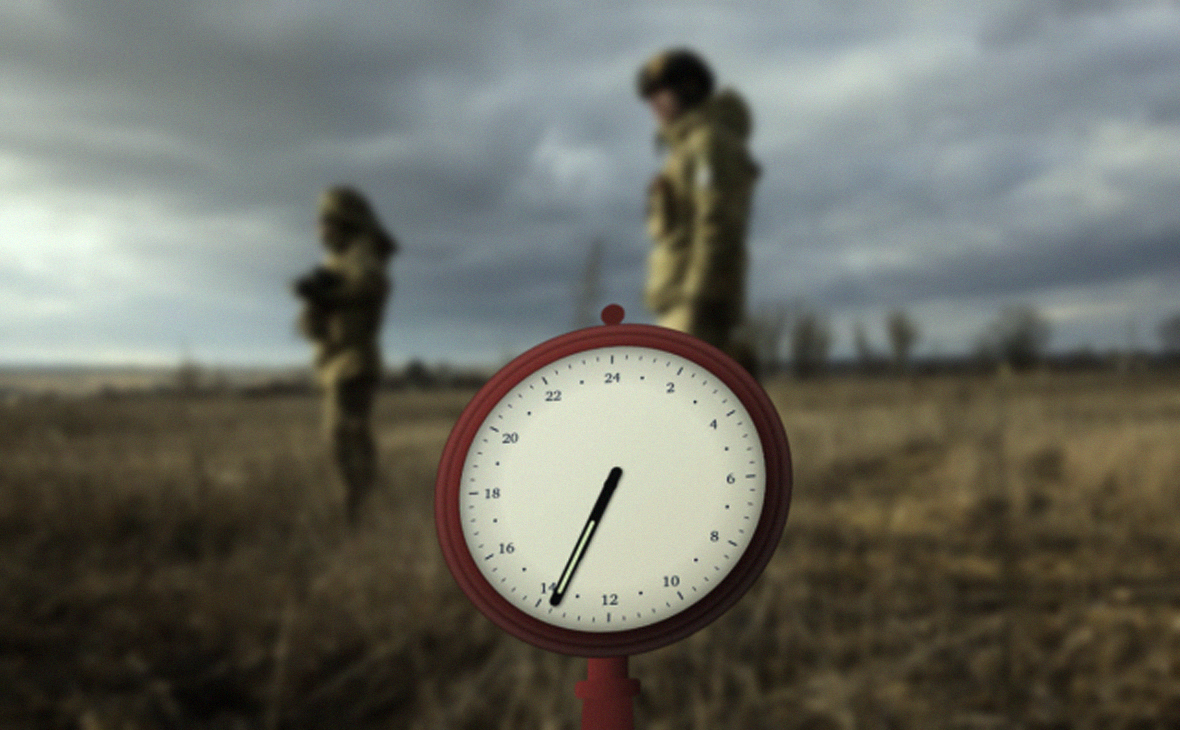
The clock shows h=13 m=34
